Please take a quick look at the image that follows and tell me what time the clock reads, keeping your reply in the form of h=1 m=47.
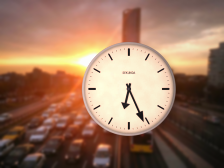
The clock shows h=6 m=26
